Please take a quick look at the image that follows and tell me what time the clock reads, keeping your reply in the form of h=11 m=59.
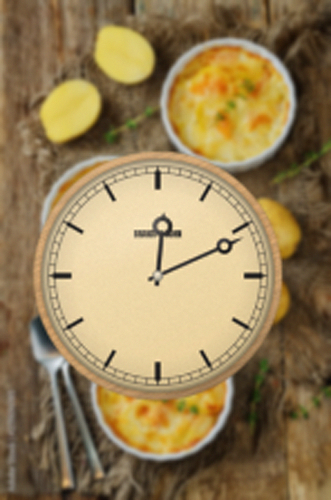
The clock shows h=12 m=11
